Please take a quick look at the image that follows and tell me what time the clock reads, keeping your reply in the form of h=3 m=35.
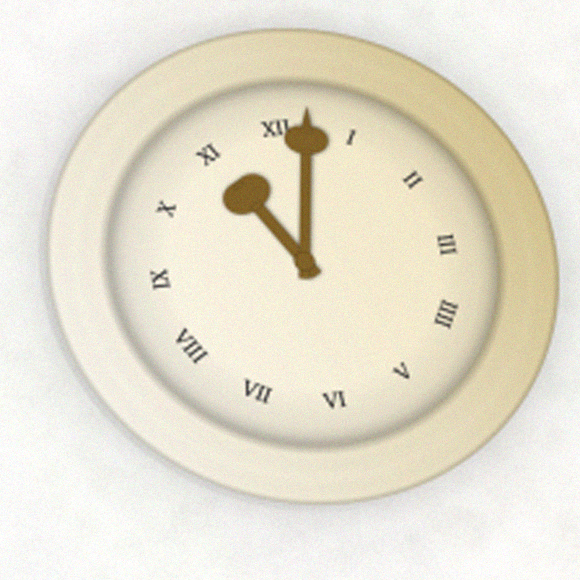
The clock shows h=11 m=2
